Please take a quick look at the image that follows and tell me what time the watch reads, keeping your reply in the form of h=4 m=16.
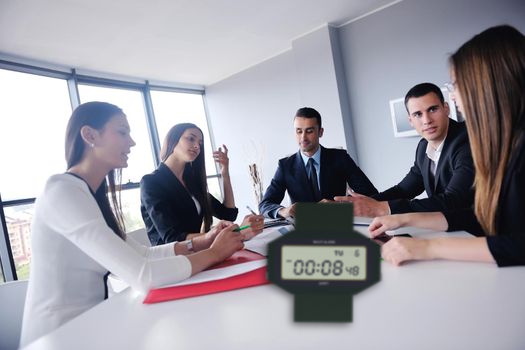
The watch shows h=0 m=8
